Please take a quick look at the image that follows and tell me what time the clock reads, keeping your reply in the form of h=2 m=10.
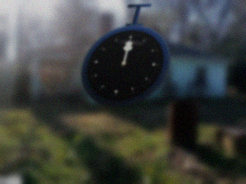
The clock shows h=12 m=0
